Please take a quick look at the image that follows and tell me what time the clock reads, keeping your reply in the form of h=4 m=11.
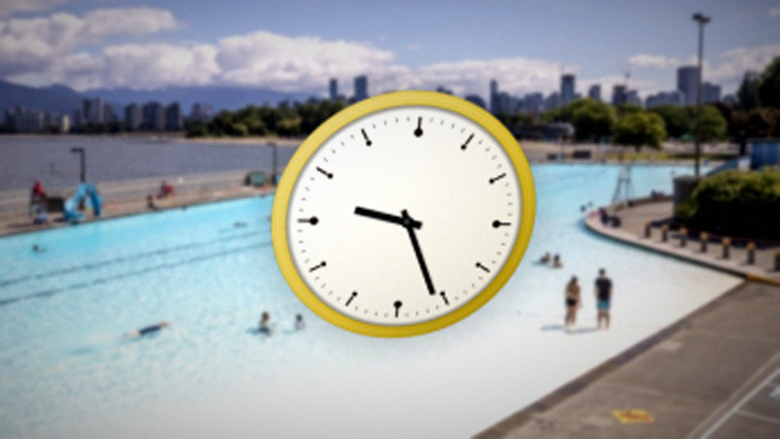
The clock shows h=9 m=26
